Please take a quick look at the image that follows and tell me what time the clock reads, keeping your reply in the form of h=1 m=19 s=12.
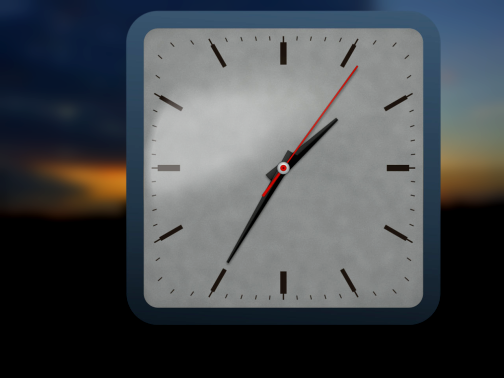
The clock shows h=1 m=35 s=6
